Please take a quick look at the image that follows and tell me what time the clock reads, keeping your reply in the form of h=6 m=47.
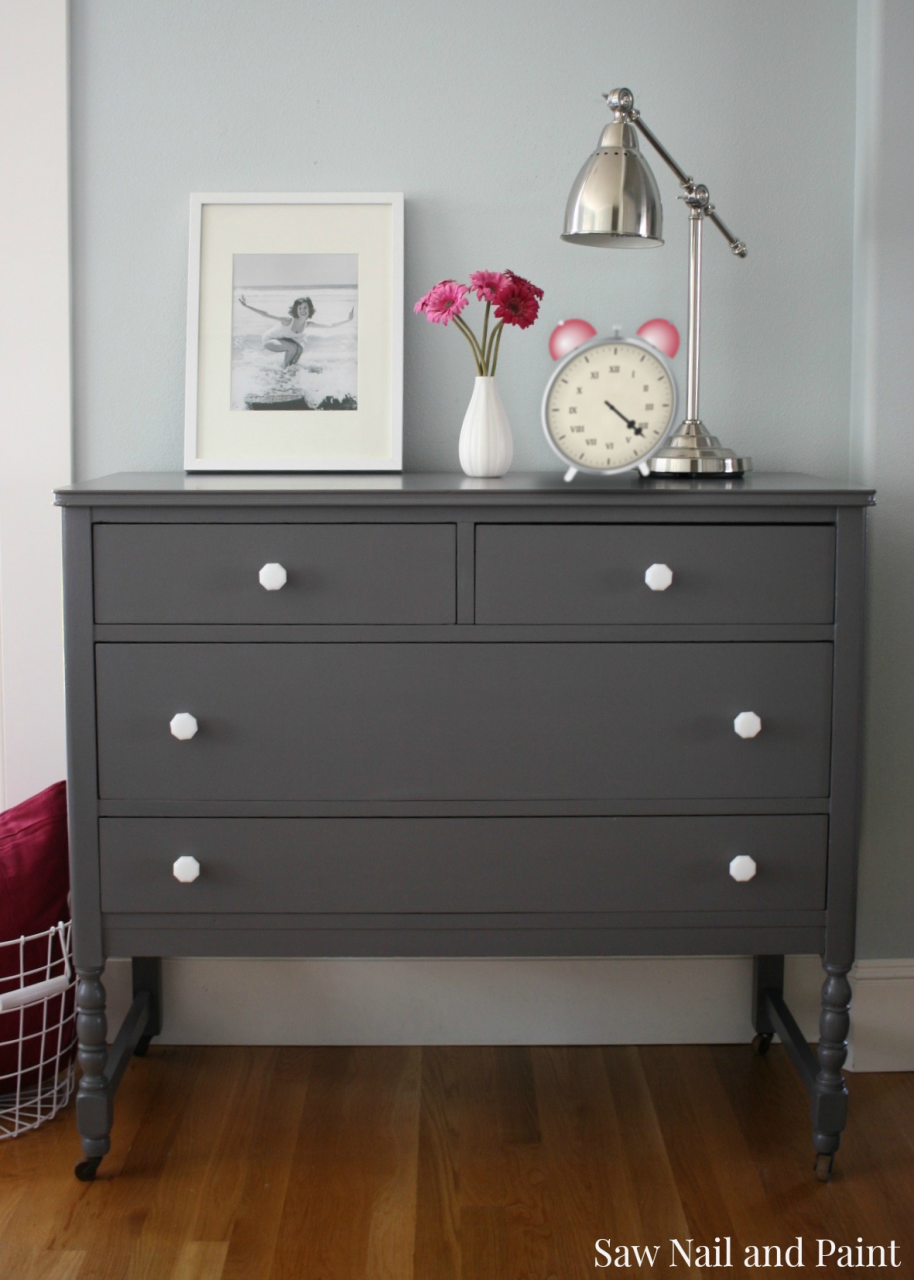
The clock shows h=4 m=22
